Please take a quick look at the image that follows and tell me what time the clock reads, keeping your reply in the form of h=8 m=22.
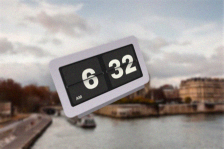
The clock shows h=6 m=32
